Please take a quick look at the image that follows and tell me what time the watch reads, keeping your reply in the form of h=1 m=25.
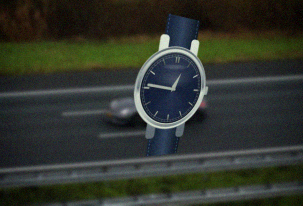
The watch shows h=12 m=46
